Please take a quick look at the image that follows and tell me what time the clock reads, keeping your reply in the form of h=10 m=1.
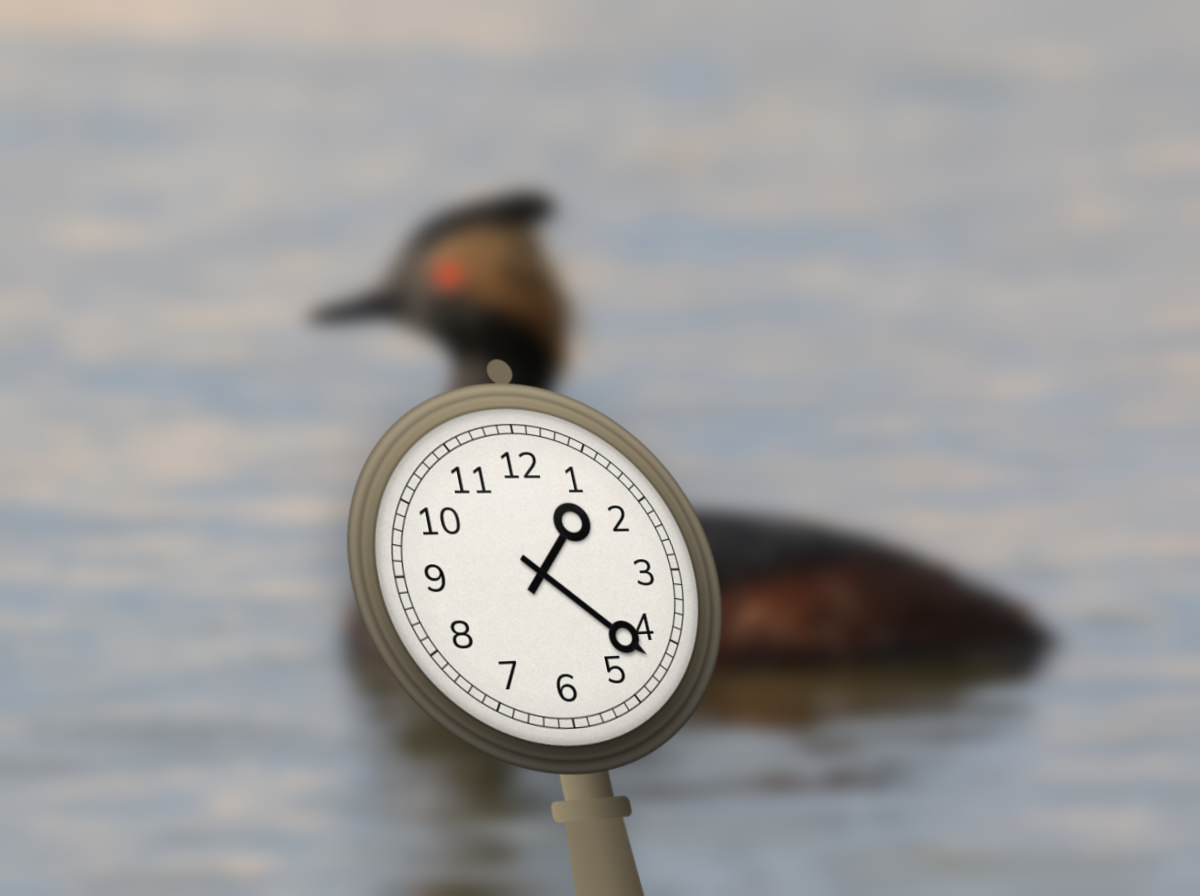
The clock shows h=1 m=22
